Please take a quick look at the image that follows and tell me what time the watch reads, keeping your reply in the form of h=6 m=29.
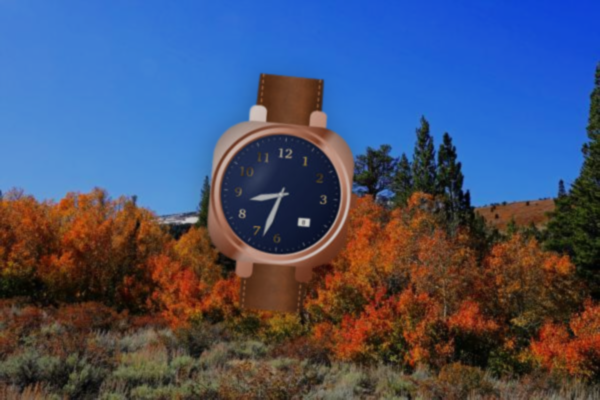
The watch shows h=8 m=33
